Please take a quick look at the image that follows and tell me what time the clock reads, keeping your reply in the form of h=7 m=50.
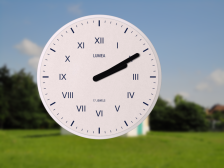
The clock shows h=2 m=10
